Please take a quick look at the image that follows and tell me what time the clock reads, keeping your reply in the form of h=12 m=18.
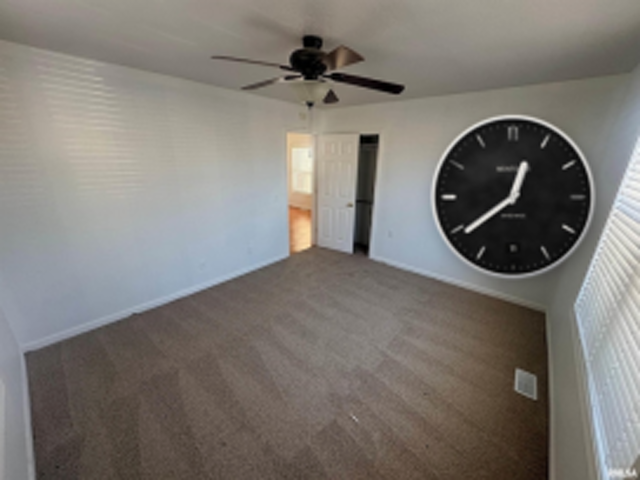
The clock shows h=12 m=39
